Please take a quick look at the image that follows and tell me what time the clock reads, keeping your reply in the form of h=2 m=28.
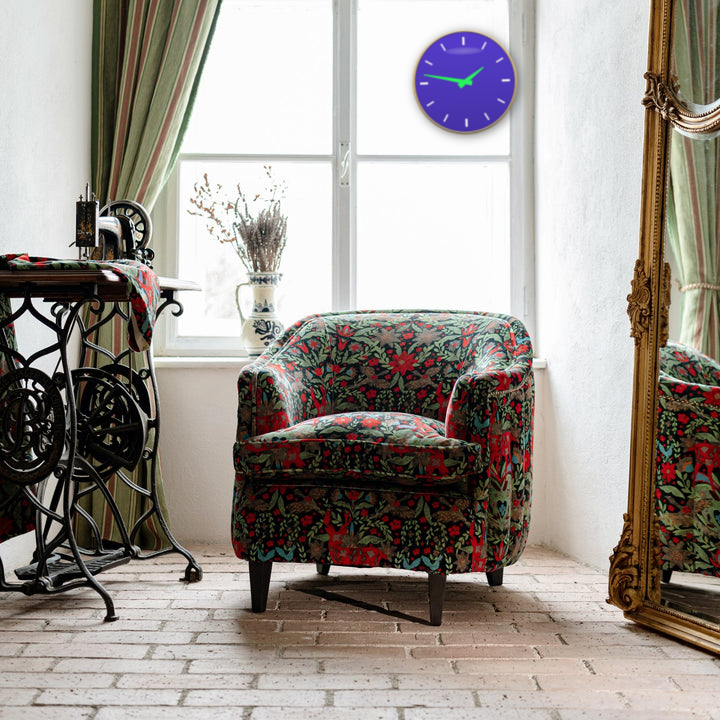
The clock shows h=1 m=47
